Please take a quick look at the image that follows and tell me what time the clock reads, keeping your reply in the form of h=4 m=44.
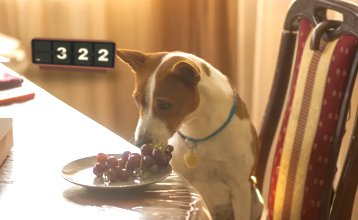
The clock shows h=3 m=22
